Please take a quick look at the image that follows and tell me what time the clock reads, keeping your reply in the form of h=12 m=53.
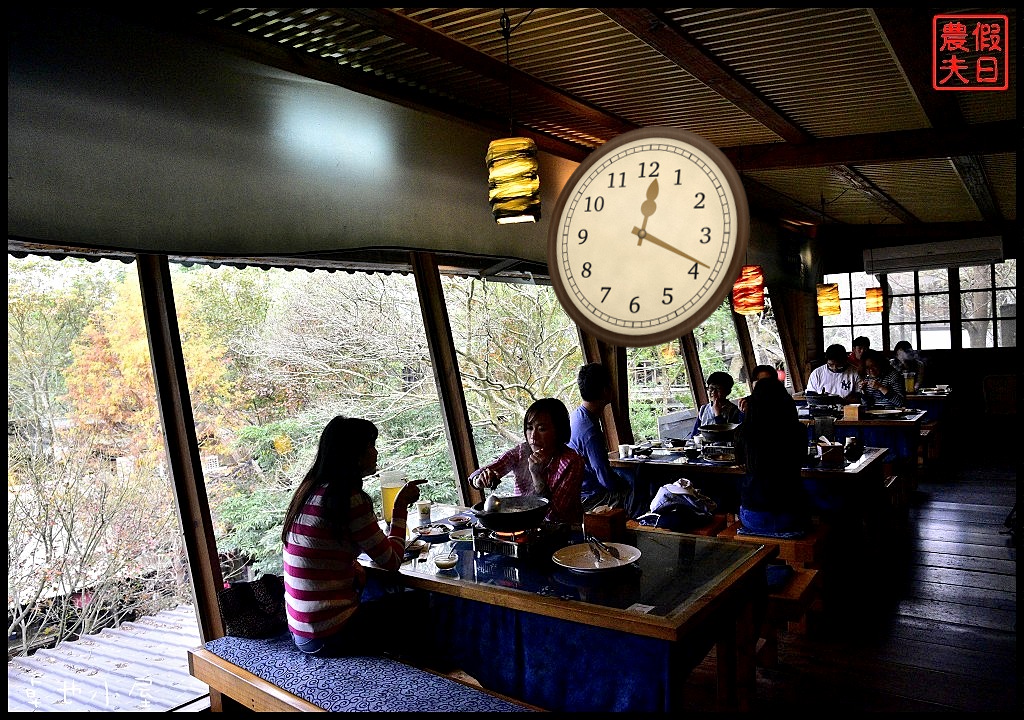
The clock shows h=12 m=19
